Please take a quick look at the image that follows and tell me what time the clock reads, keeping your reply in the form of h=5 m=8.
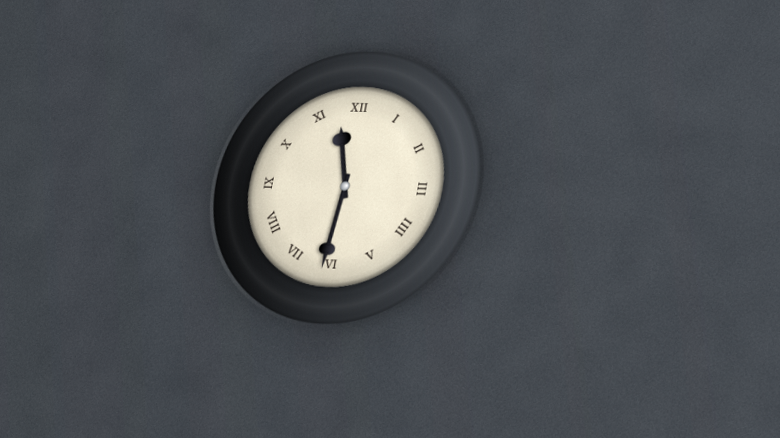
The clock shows h=11 m=31
